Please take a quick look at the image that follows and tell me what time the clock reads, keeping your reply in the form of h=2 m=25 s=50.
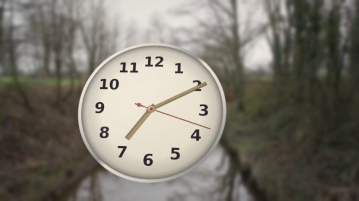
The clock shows h=7 m=10 s=18
